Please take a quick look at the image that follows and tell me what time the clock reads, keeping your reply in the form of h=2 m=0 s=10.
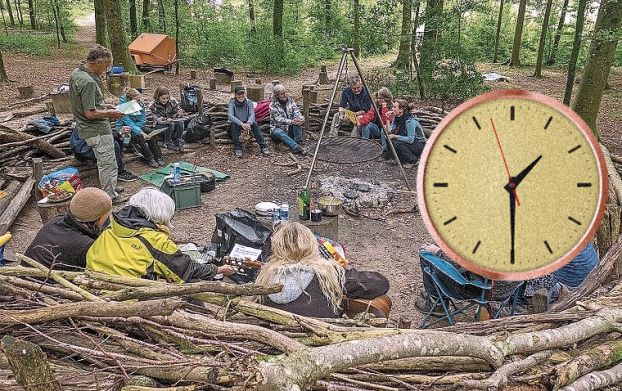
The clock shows h=1 m=29 s=57
